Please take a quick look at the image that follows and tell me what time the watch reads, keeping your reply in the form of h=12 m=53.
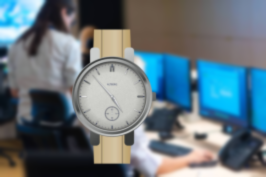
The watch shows h=4 m=53
